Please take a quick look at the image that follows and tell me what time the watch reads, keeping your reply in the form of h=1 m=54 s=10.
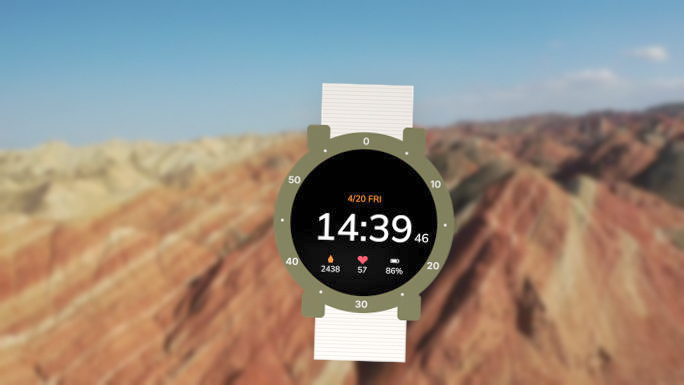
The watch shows h=14 m=39 s=46
